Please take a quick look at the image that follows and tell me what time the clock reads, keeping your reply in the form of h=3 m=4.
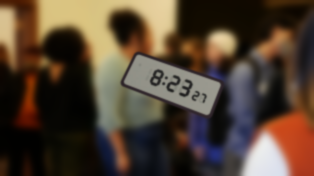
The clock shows h=8 m=23
